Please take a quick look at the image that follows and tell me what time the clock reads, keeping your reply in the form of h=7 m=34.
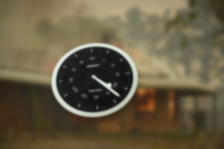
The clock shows h=4 m=23
